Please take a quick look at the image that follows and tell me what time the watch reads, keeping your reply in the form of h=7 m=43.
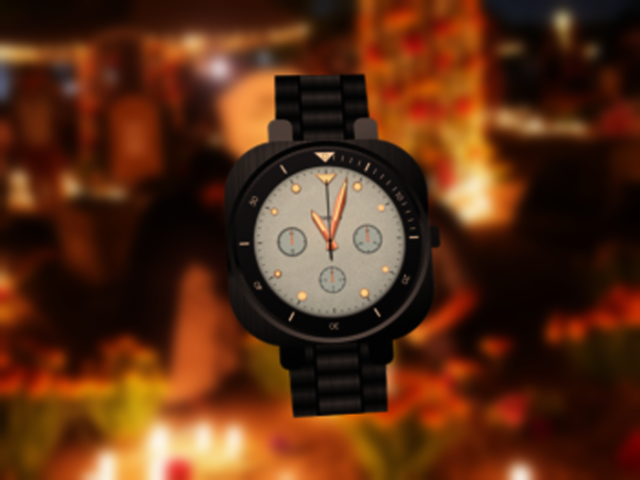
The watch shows h=11 m=3
